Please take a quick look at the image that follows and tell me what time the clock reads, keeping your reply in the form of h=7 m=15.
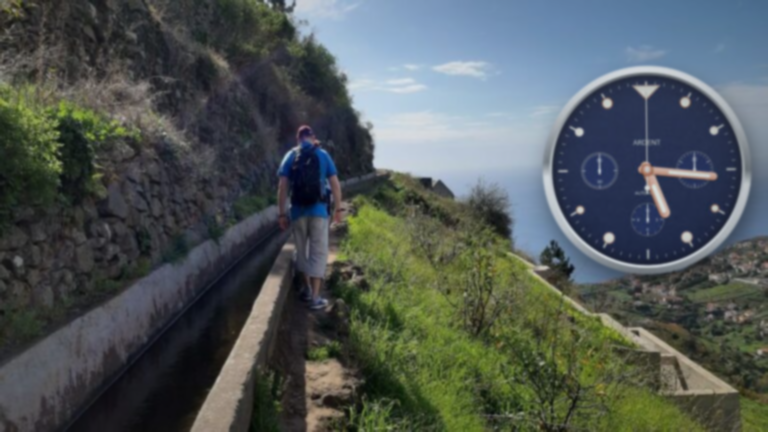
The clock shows h=5 m=16
